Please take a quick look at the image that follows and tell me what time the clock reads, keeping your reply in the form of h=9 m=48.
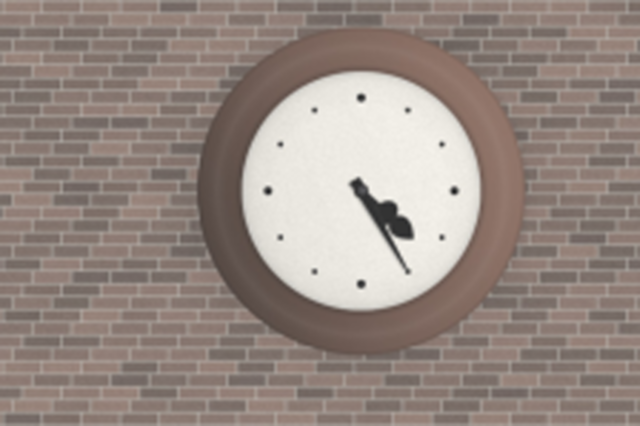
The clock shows h=4 m=25
